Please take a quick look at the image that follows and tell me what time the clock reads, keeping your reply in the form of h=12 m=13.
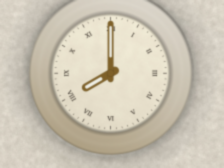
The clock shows h=8 m=0
